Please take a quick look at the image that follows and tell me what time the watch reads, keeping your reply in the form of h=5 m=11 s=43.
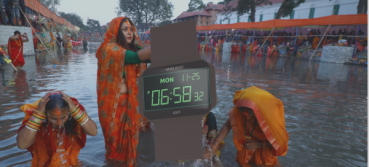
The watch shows h=6 m=58 s=32
